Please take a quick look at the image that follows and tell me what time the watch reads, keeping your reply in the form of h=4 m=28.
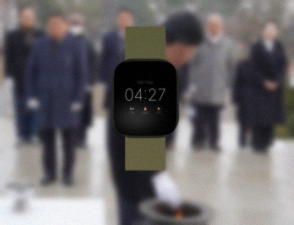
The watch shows h=4 m=27
